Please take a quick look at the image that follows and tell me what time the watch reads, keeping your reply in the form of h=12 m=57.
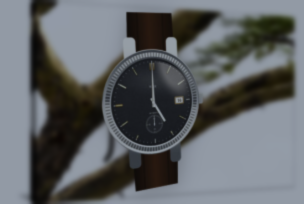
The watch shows h=5 m=0
